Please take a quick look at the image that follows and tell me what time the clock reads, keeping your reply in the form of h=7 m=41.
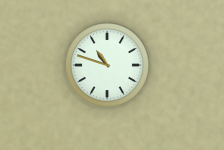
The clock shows h=10 m=48
